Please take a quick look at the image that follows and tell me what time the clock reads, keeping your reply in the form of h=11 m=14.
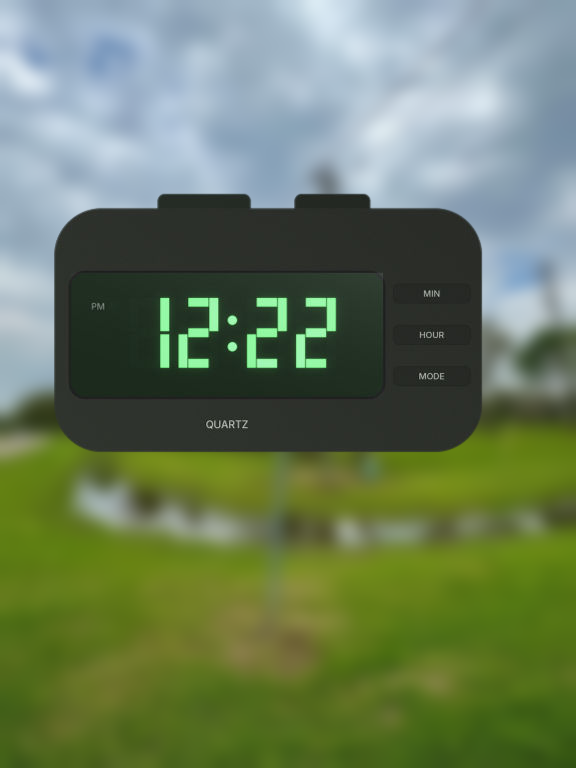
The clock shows h=12 m=22
